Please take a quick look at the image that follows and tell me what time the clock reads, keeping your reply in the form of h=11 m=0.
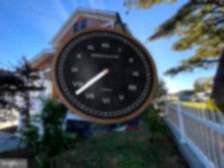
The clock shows h=7 m=38
